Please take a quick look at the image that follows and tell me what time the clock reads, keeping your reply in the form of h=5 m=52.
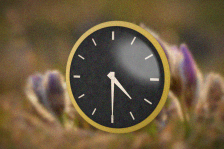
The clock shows h=4 m=30
